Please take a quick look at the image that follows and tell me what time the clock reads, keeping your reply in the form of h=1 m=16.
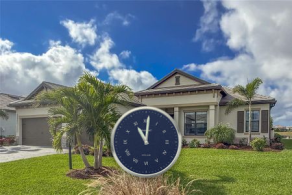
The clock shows h=11 m=1
